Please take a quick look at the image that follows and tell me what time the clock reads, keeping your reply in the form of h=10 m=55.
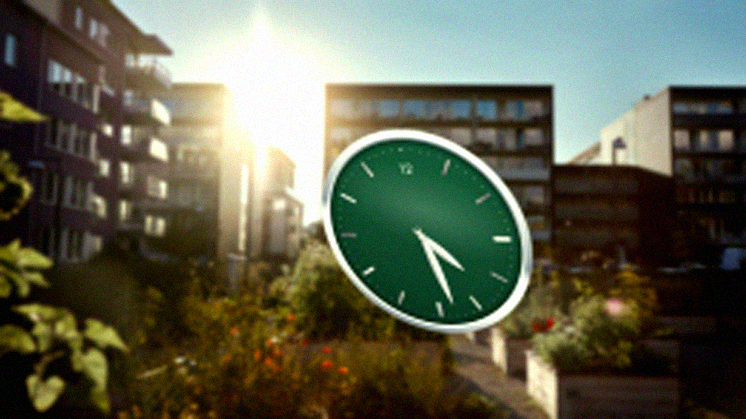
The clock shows h=4 m=28
